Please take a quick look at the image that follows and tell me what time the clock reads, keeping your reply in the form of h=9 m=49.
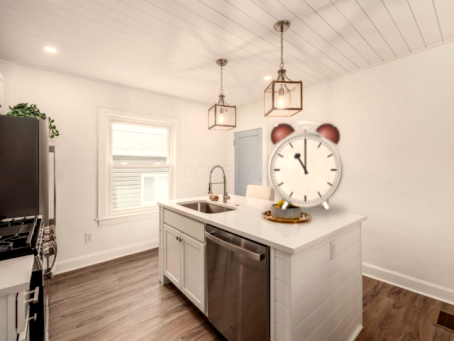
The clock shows h=11 m=0
